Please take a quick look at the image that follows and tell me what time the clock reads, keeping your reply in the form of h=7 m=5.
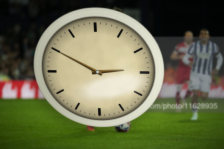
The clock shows h=2 m=50
